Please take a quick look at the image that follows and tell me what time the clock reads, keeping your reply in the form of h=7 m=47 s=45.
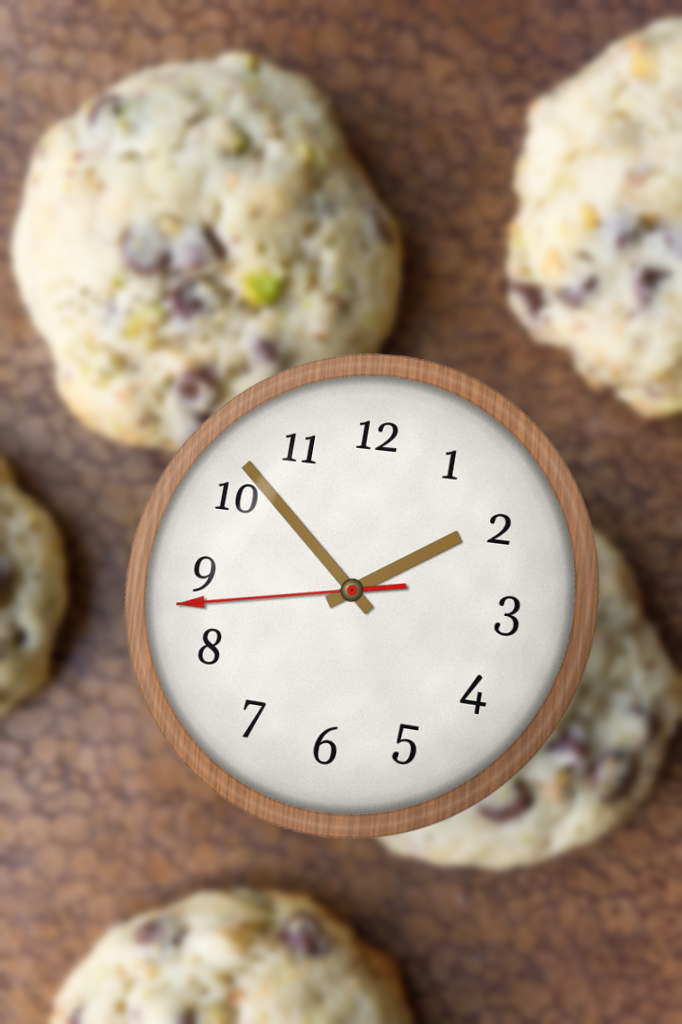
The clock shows h=1 m=51 s=43
